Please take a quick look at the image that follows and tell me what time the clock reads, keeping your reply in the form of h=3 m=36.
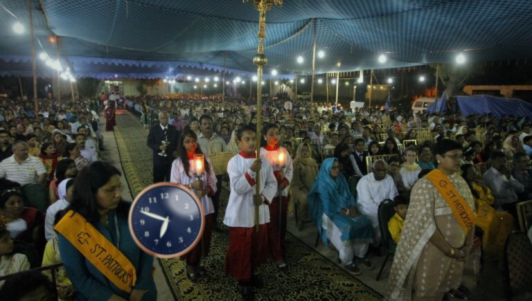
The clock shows h=6 m=49
